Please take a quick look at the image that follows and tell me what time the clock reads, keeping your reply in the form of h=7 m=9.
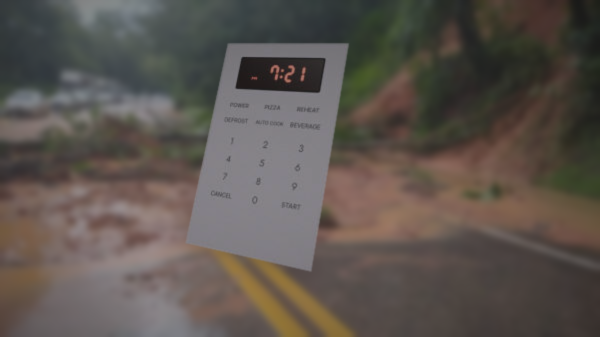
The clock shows h=7 m=21
